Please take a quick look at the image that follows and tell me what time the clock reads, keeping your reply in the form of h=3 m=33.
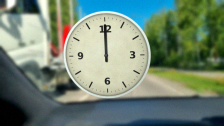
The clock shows h=12 m=0
